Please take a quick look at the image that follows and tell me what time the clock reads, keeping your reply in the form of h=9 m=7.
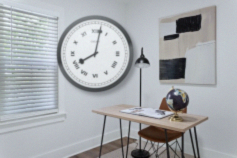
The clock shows h=8 m=2
